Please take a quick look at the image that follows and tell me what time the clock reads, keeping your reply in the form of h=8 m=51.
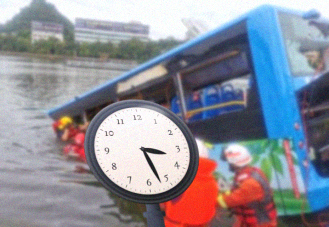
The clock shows h=3 m=27
